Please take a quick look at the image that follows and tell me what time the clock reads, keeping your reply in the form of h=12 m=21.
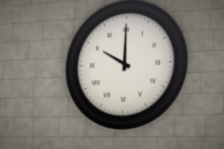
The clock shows h=10 m=0
